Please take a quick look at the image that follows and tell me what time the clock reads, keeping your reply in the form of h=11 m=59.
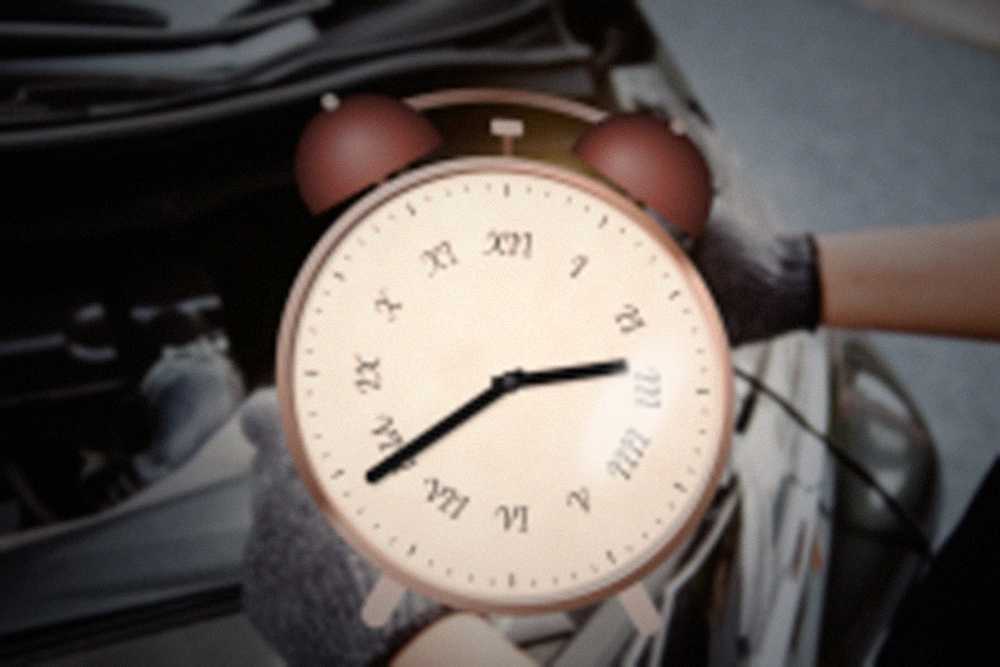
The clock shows h=2 m=39
